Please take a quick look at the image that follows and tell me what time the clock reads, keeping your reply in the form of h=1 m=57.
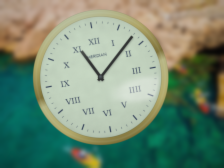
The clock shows h=11 m=8
